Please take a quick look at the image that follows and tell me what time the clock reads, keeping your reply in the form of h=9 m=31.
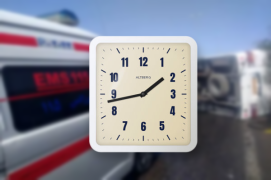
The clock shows h=1 m=43
